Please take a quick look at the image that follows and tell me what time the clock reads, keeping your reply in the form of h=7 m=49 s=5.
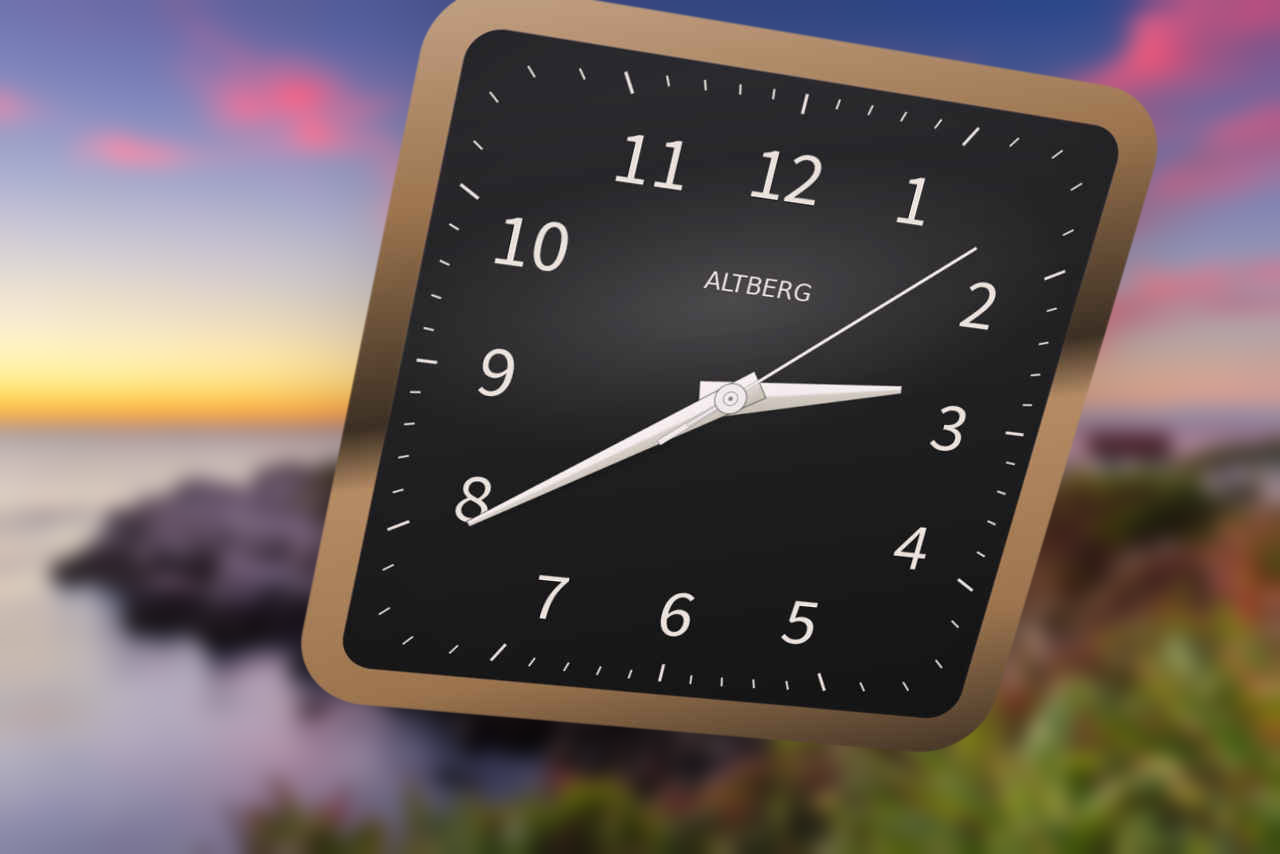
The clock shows h=2 m=39 s=8
